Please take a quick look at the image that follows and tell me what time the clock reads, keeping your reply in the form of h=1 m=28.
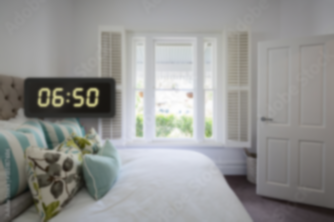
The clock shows h=6 m=50
